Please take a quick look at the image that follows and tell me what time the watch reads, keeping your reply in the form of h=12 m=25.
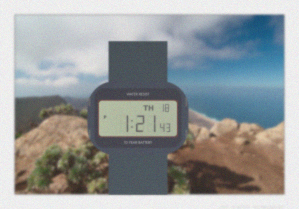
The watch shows h=1 m=21
